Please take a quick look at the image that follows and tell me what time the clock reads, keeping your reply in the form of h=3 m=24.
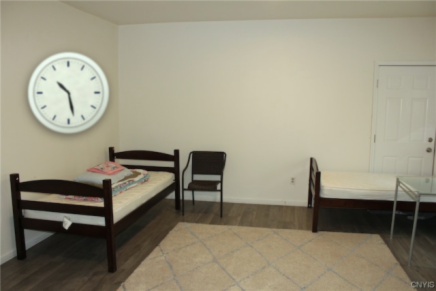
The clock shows h=10 m=28
